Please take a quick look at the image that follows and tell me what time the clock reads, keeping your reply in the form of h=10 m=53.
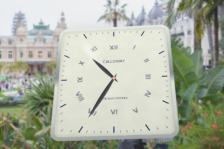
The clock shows h=10 m=35
